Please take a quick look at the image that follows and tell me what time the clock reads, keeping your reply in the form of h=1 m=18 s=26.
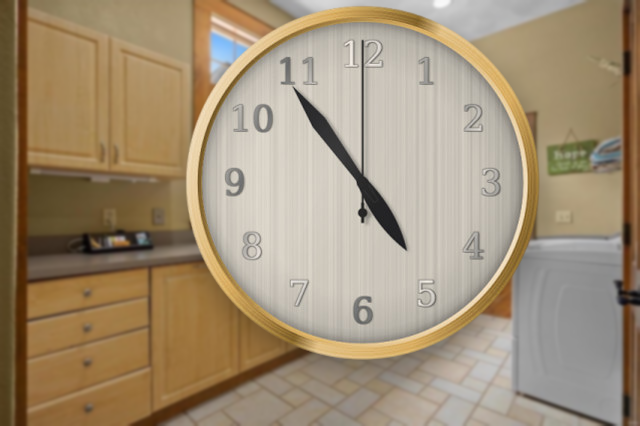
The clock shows h=4 m=54 s=0
